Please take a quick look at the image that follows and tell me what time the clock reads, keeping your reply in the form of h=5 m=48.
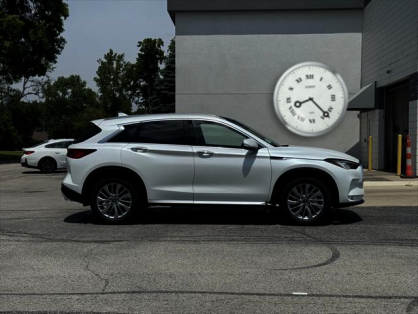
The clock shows h=8 m=23
